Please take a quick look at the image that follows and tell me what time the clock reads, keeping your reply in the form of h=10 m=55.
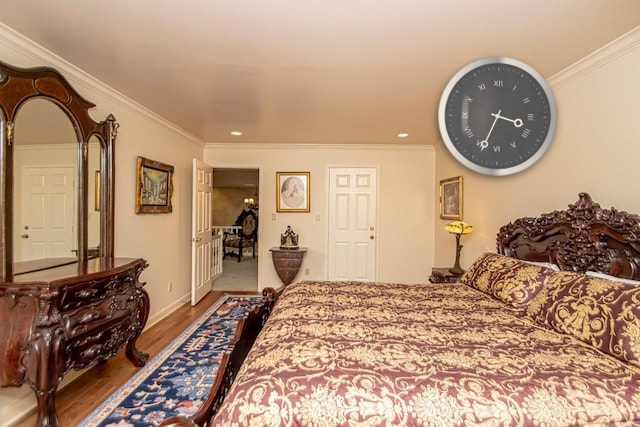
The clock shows h=3 m=34
